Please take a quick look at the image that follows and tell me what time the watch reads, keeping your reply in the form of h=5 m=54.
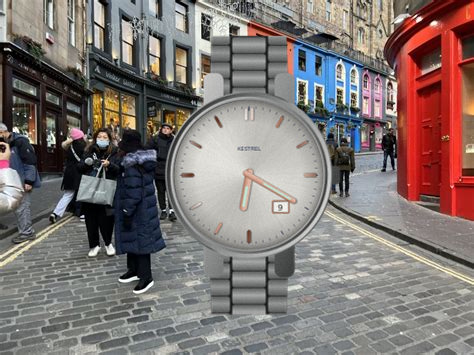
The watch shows h=6 m=20
